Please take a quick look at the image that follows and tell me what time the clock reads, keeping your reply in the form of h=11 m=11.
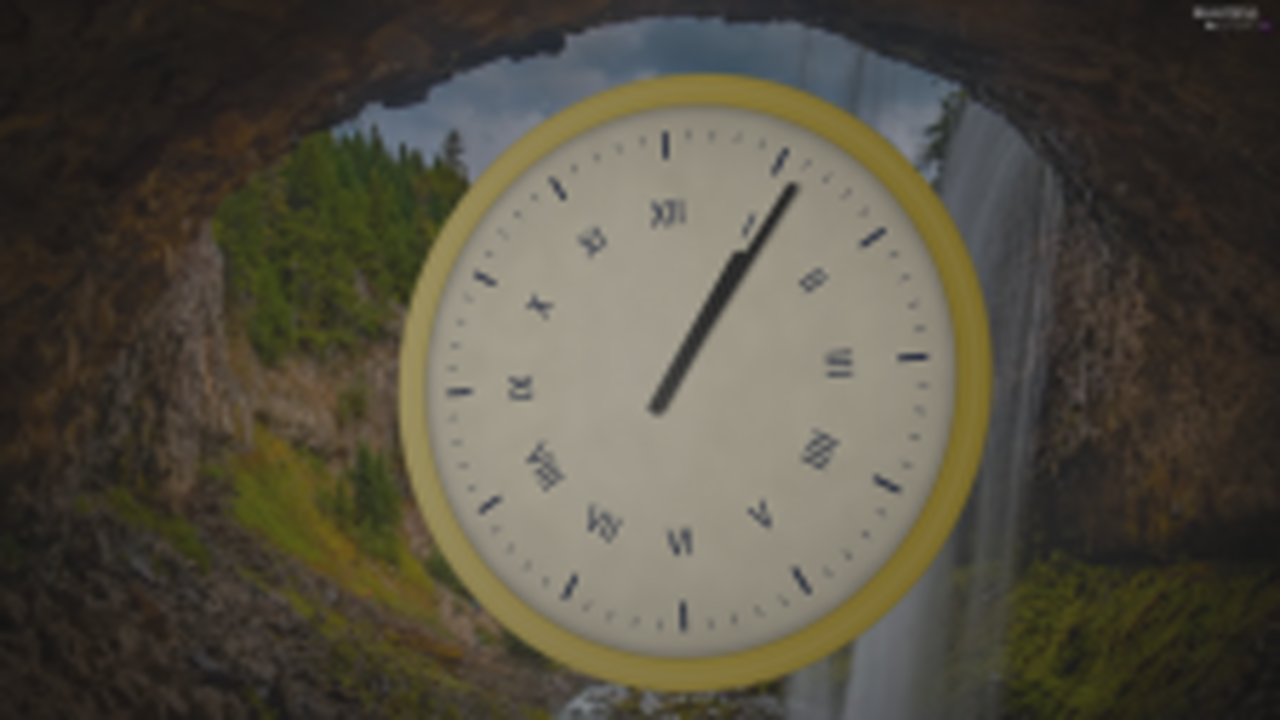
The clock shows h=1 m=6
